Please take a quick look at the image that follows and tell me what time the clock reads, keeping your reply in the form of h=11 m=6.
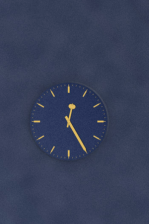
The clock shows h=12 m=25
